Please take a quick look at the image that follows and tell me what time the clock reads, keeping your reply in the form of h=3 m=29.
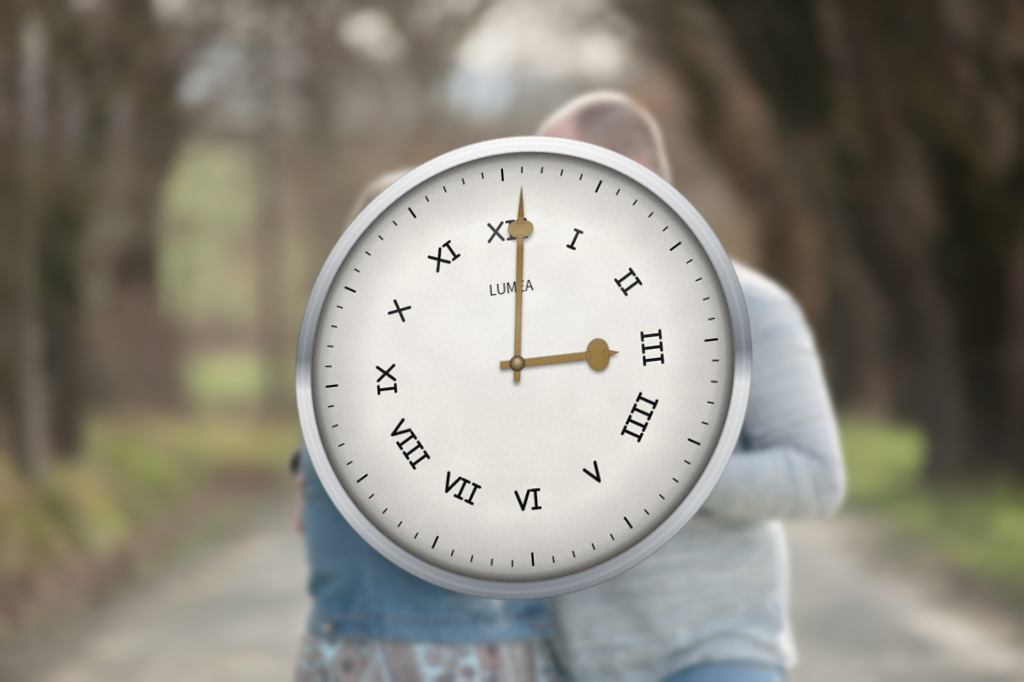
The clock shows h=3 m=1
